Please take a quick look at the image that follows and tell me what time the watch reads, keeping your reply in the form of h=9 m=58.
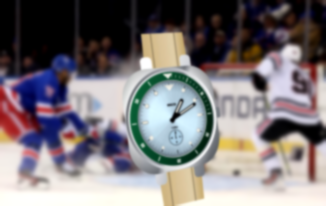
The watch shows h=1 m=11
